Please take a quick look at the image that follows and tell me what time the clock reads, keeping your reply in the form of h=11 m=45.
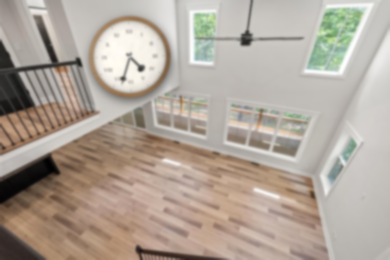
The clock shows h=4 m=33
